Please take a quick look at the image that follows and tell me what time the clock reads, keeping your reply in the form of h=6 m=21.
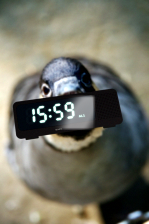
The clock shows h=15 m=59
